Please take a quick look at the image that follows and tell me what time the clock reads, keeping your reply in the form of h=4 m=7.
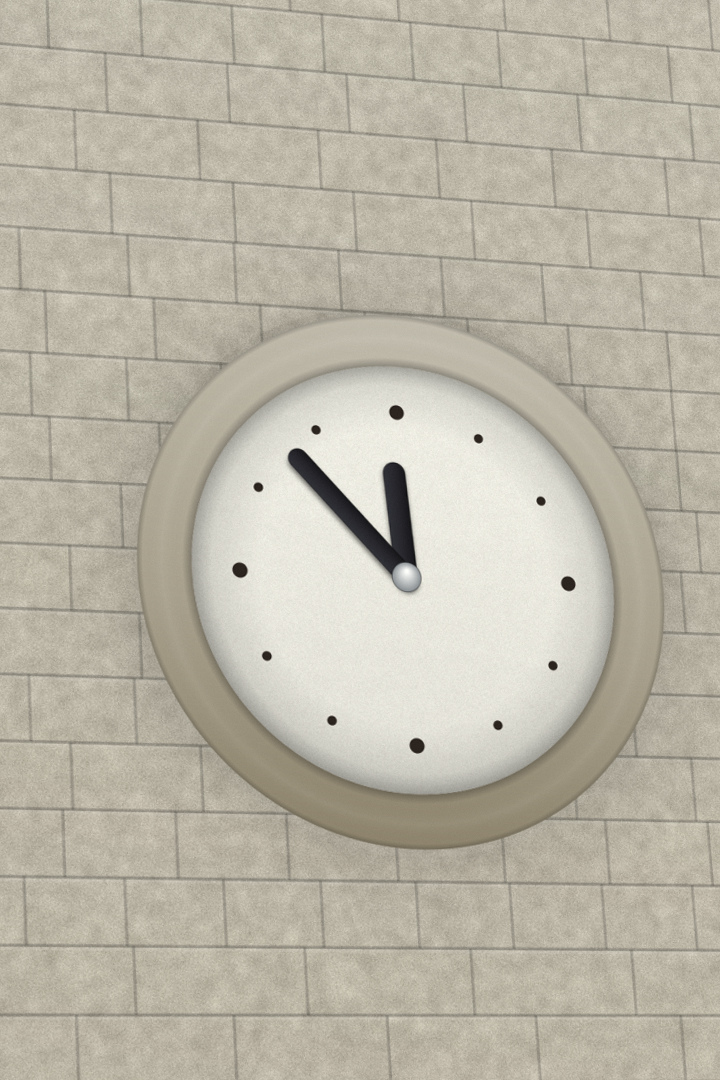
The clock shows h=11 m=53
